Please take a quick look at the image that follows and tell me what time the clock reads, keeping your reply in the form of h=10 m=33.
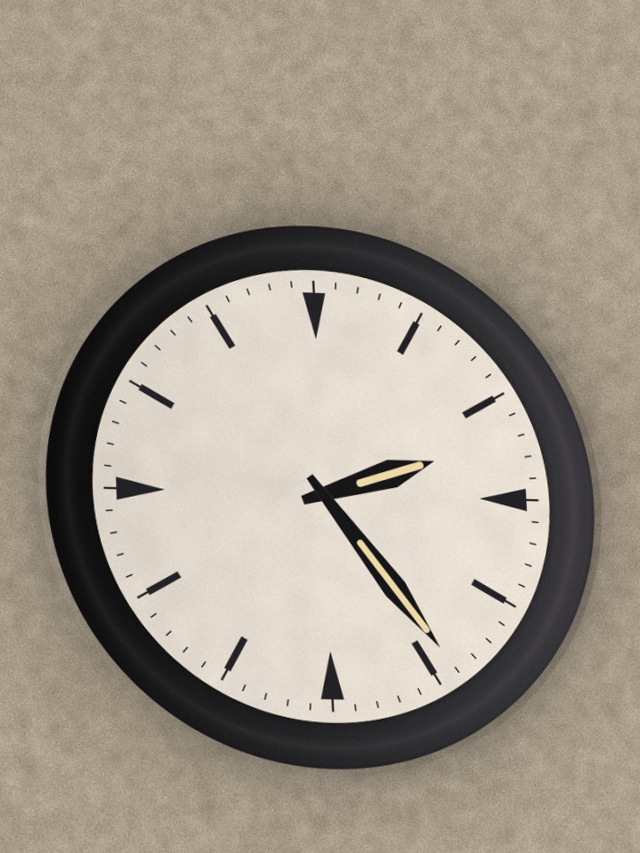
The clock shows h=2 m=24
